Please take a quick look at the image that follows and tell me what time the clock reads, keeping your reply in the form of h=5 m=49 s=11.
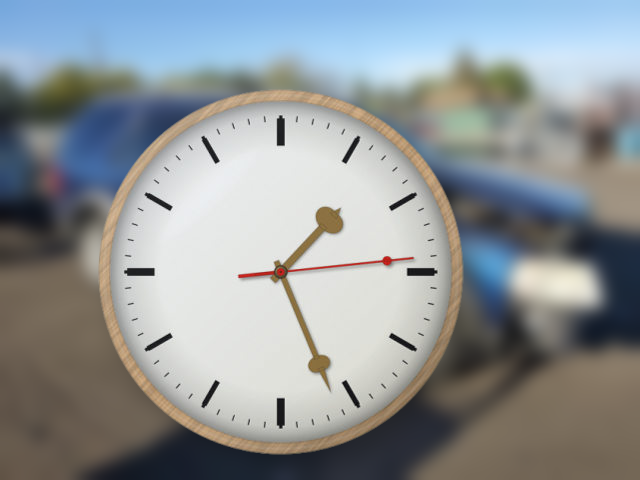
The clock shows h=1 m=26 s=14
